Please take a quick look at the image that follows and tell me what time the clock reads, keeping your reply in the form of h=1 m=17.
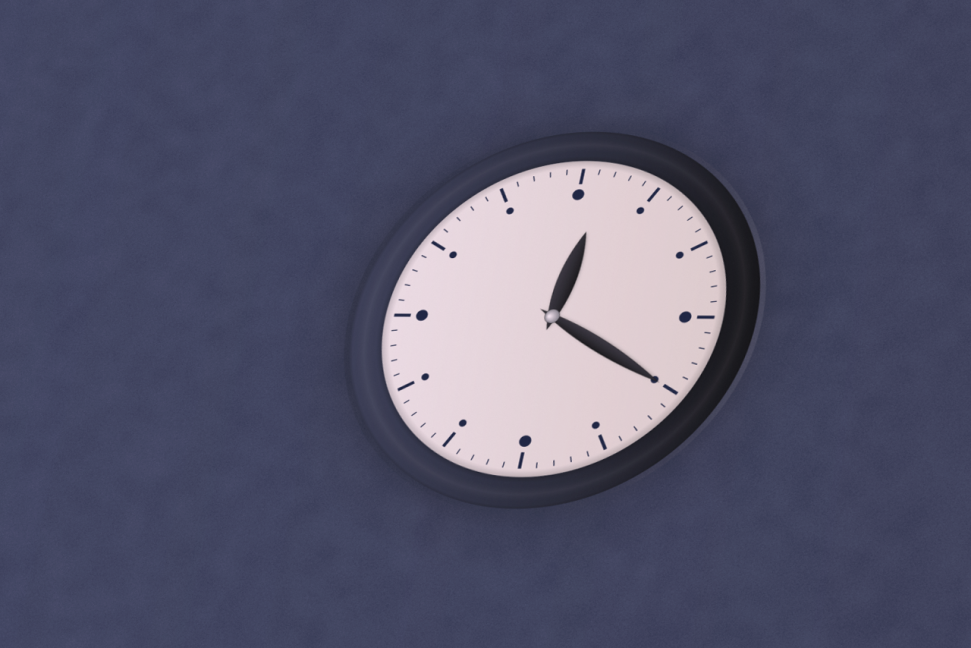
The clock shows h=12 m=20
